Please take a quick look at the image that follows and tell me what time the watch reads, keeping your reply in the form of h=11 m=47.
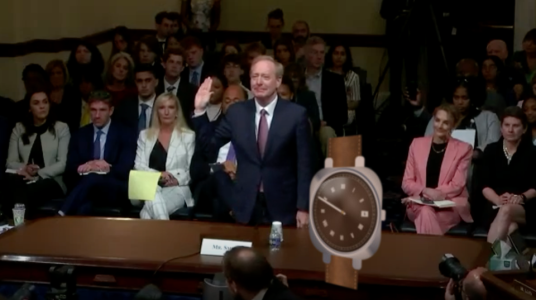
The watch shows h=9 m=49
